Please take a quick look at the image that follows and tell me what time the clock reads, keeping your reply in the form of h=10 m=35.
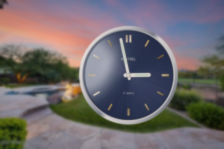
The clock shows h=2 m=58
